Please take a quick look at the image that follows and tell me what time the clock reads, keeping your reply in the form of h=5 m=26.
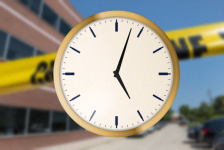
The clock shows h=5 m=3
